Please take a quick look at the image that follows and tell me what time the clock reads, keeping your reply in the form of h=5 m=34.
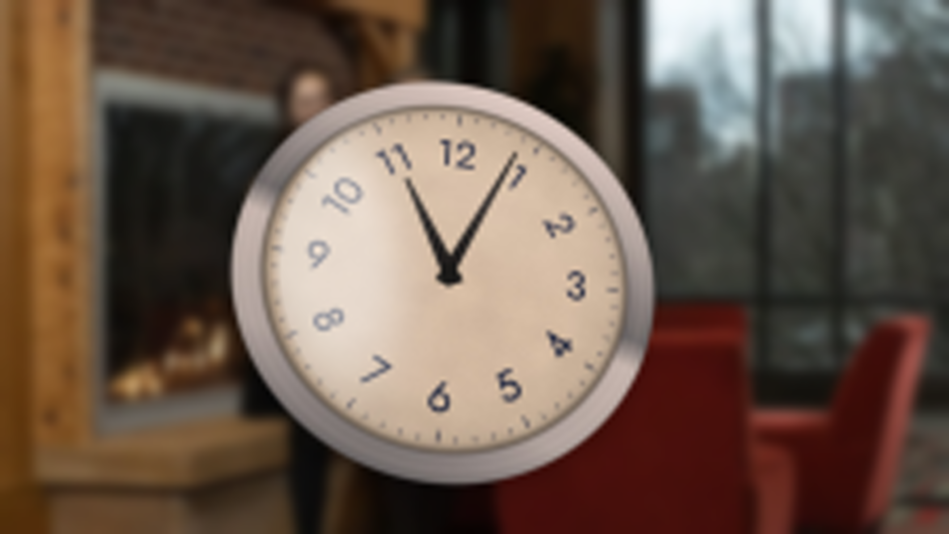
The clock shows h=11 m=4
